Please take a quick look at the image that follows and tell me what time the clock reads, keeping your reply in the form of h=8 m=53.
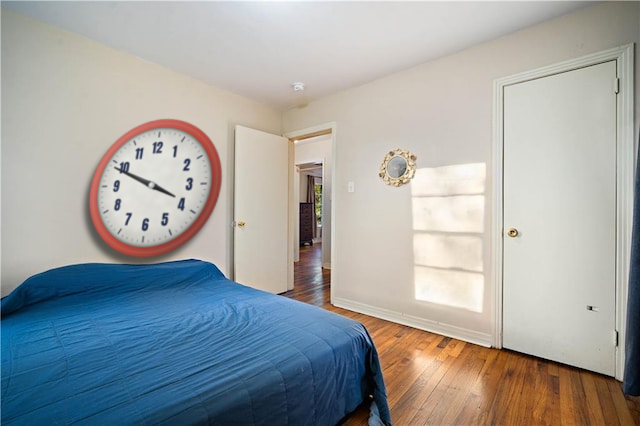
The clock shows h=3 m=49
